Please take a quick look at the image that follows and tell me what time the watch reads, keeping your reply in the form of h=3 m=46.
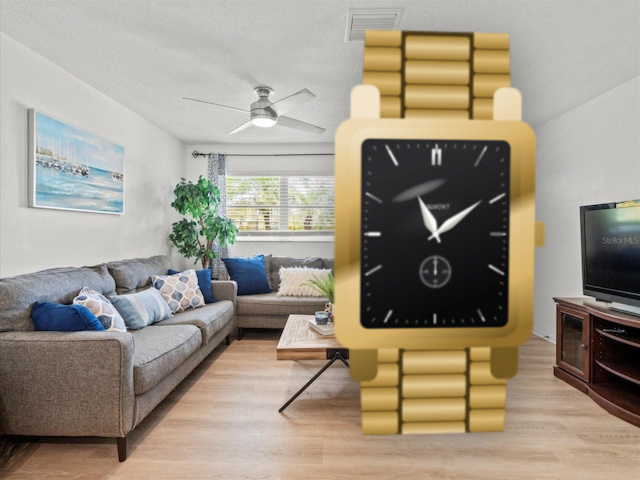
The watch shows h=11 m=9
